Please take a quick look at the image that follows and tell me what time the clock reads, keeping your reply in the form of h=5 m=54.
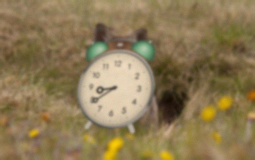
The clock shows h=8 m=39
